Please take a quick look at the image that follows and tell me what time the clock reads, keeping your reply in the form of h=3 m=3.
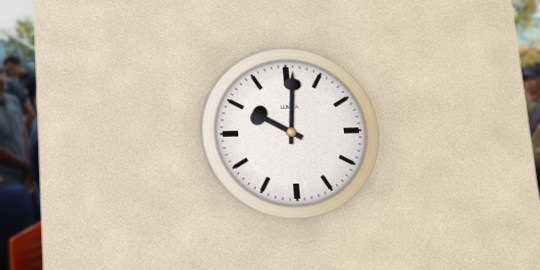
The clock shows h=10 m=1
